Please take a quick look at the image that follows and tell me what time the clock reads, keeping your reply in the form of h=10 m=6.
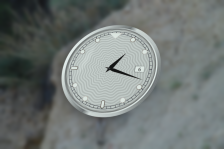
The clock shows h=1 m=18
